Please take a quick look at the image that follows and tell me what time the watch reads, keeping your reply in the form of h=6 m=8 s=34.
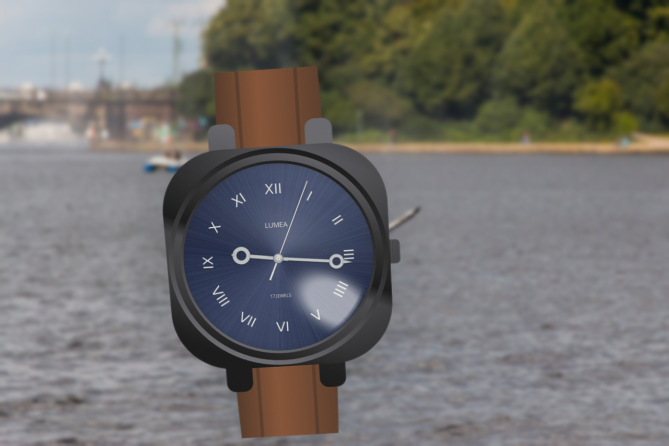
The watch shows h=9 m=16 s=4
